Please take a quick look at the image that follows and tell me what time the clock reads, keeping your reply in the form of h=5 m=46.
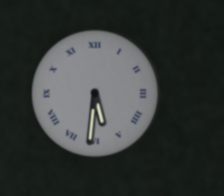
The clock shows h=5 m=31
